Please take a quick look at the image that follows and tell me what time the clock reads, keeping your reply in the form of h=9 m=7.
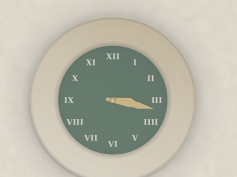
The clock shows h=3 m=17
